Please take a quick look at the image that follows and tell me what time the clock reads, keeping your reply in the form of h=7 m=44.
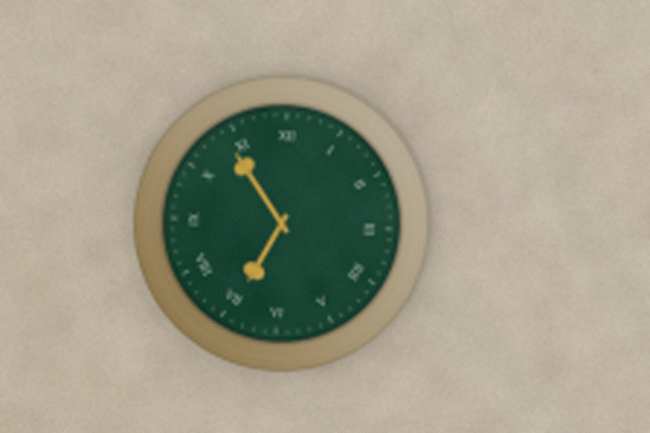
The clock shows h=6 m=54
